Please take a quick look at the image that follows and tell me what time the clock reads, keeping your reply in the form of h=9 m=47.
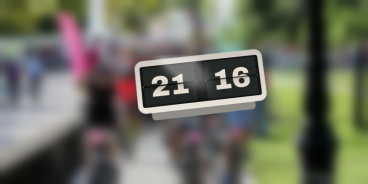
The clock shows h=21 m=16
